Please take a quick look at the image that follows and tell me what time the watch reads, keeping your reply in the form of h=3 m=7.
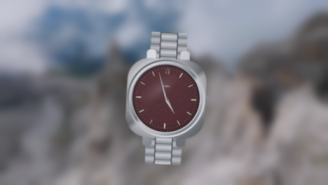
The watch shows h=4 m=57
